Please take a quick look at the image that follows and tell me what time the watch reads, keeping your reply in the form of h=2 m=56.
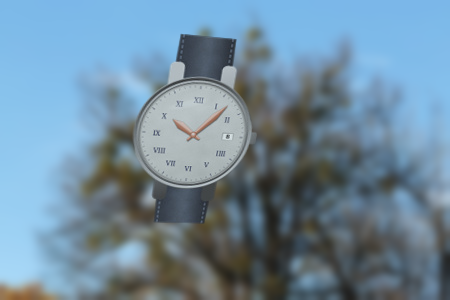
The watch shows h=10 m=7
